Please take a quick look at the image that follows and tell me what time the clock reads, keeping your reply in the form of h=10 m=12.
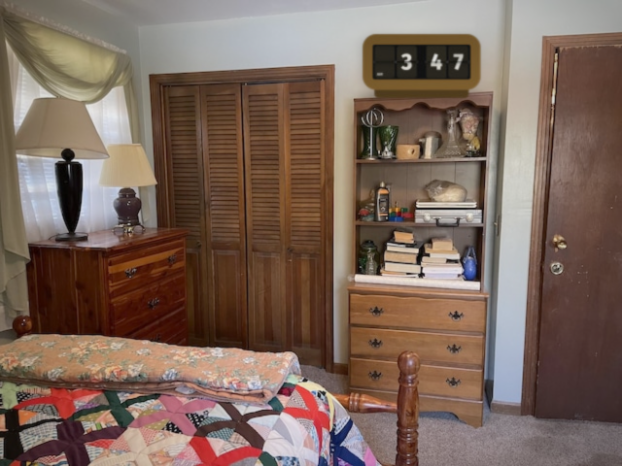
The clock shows h=3 m=47
